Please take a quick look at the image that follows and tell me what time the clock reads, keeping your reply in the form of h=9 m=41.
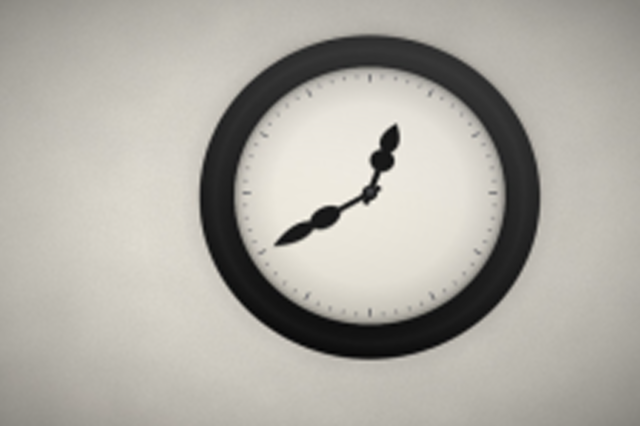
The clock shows h=12 m=40
